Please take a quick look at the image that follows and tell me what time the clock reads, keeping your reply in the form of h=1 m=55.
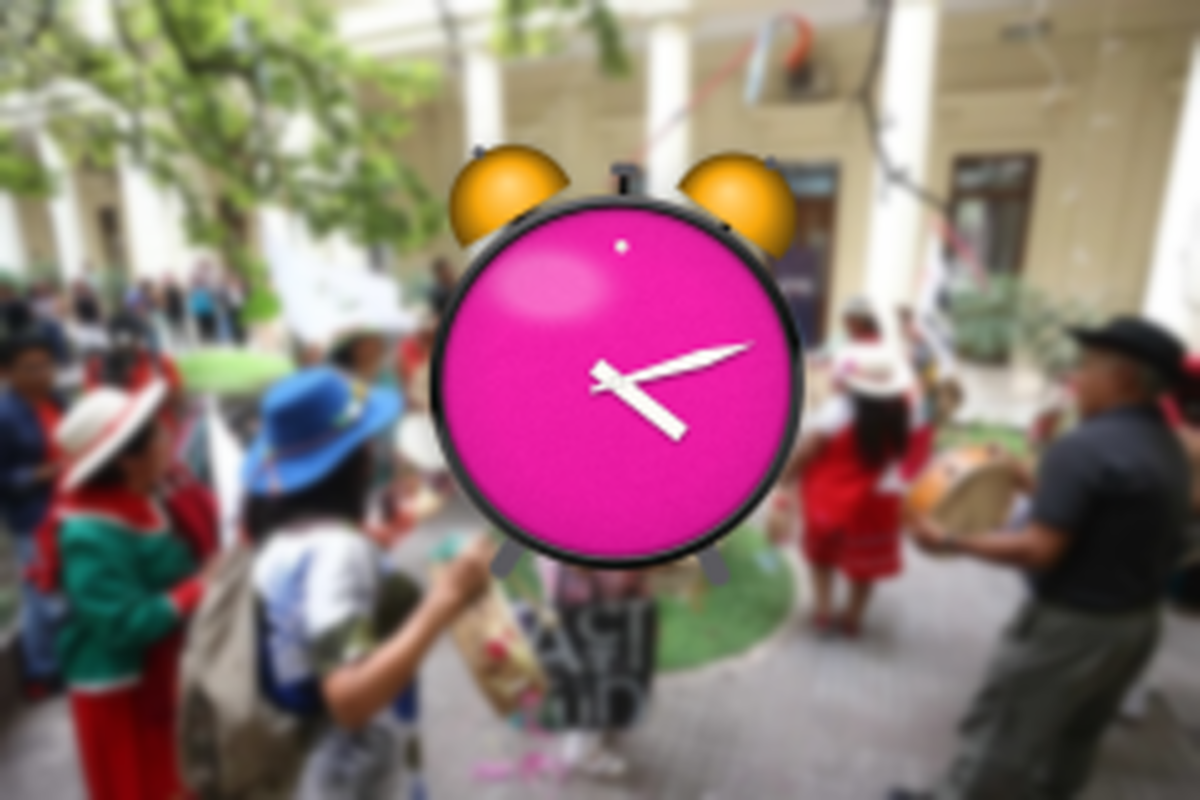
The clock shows h=4 m=12
